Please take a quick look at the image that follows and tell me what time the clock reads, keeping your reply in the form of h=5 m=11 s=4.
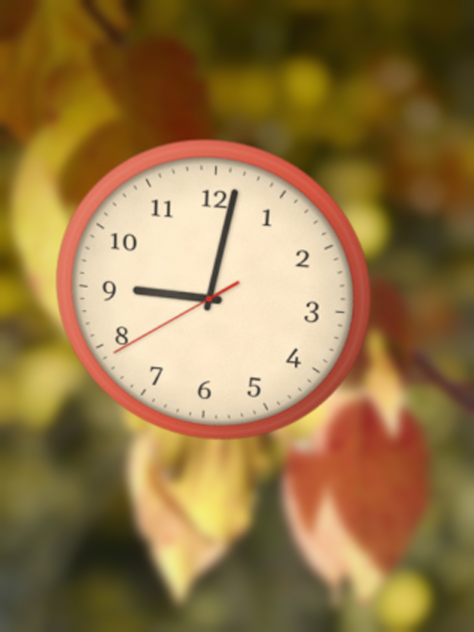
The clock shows h=9 m=1 s=39
